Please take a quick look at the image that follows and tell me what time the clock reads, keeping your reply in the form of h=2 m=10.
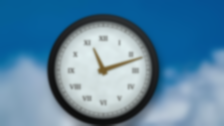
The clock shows h=11 m=12
